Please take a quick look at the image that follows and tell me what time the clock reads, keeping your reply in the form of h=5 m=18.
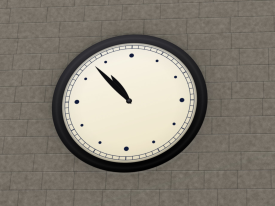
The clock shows h=10 m=53
